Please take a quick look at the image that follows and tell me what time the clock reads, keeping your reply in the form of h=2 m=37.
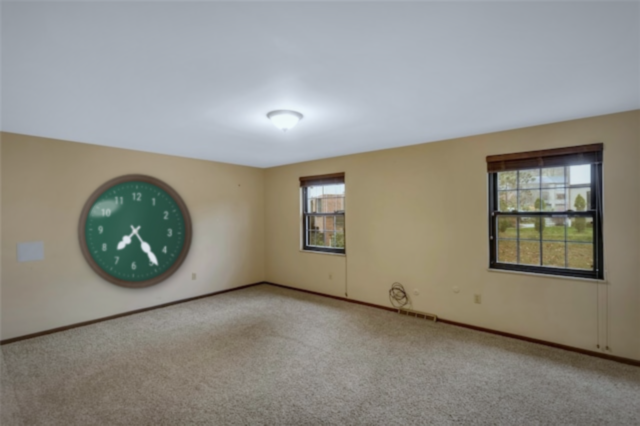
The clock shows h=7 m=24
